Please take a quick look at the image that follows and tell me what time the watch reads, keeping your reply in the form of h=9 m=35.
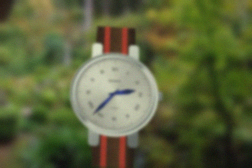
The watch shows h=2 m=37
